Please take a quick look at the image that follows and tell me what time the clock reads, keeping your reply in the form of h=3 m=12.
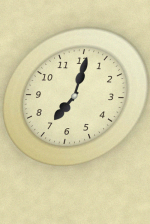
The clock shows h=7 m=1
